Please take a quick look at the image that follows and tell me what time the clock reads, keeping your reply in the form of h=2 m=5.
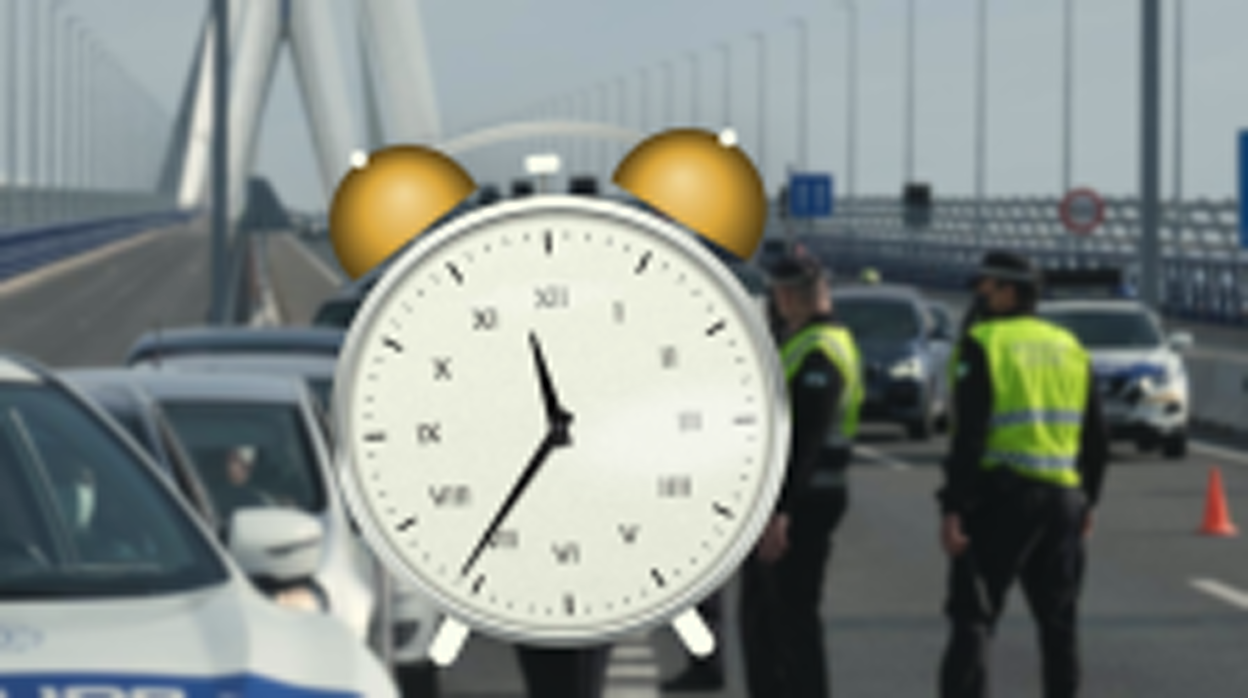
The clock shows h=11 m=36
